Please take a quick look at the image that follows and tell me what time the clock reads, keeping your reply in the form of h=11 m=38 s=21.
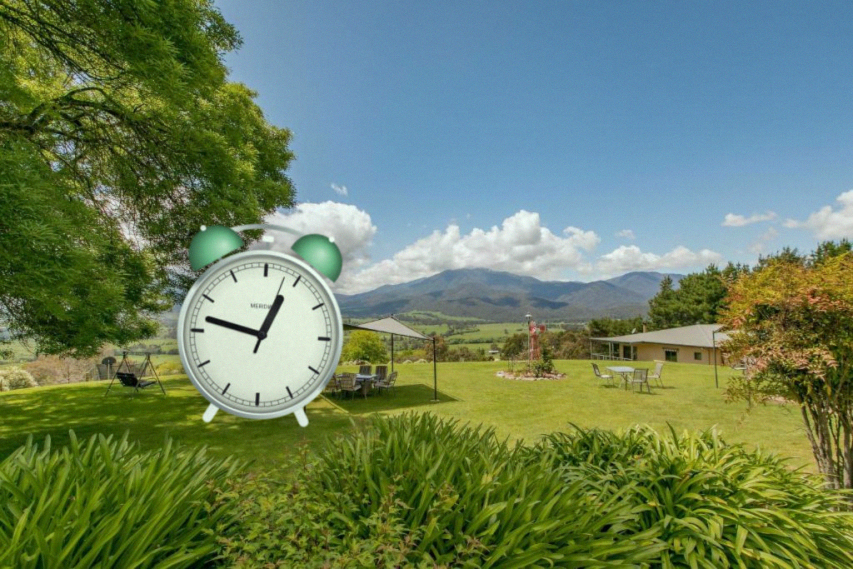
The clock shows h=12 m=47 s=3
